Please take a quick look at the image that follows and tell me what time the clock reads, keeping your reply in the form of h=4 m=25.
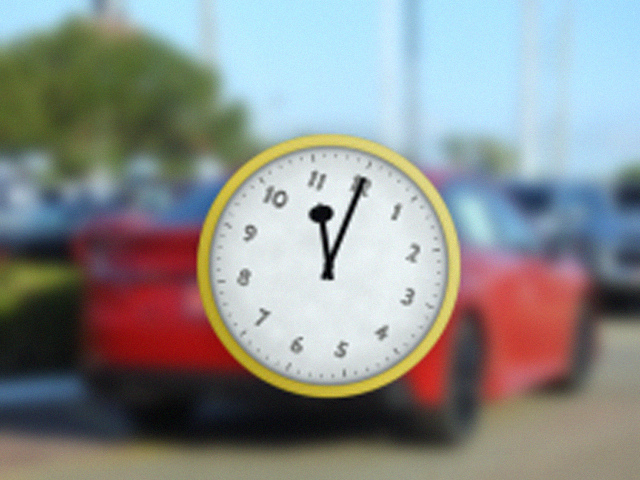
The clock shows h=11 m=0
